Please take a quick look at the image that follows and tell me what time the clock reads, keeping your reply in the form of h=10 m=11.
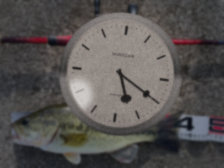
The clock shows h=5 m=20
